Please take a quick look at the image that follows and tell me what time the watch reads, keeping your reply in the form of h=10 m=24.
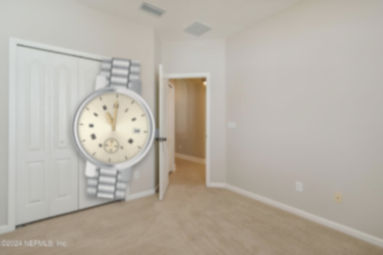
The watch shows h=11 m=0
